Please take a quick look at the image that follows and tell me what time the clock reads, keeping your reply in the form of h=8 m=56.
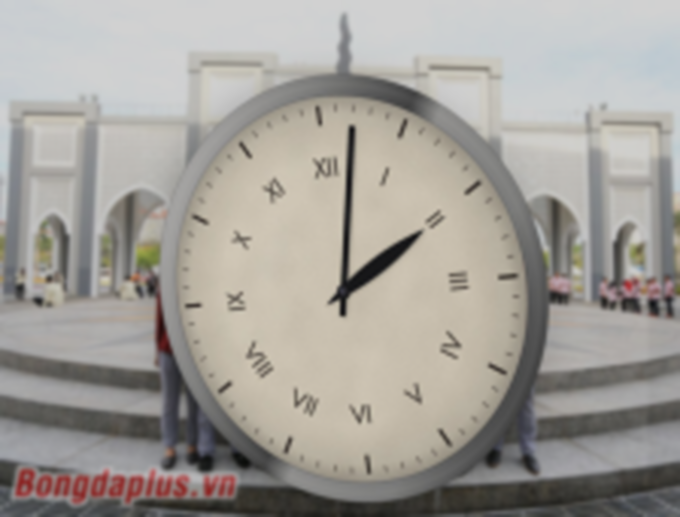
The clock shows h=2 m=2
